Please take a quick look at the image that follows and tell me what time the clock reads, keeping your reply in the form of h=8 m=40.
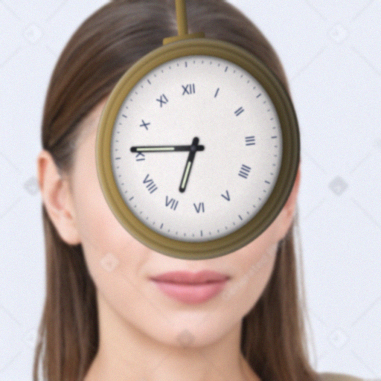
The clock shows h=6 m=46
